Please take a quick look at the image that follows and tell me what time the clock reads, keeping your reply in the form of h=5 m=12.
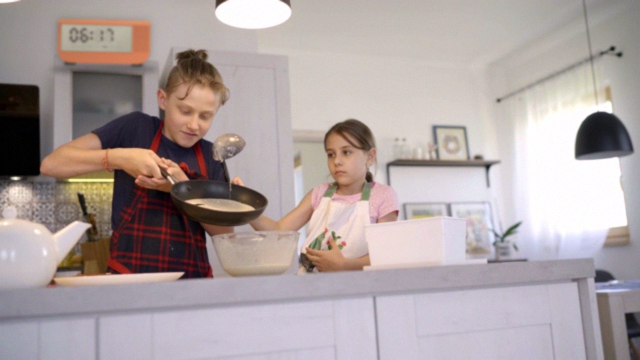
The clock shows h=6 m=17
